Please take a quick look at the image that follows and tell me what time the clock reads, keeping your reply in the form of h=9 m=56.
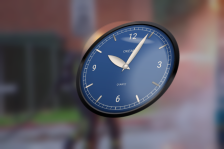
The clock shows h=10 m=4
